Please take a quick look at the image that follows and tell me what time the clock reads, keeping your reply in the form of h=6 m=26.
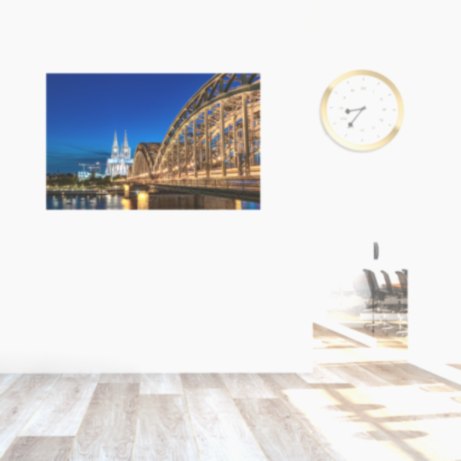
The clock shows h=8 m=36
